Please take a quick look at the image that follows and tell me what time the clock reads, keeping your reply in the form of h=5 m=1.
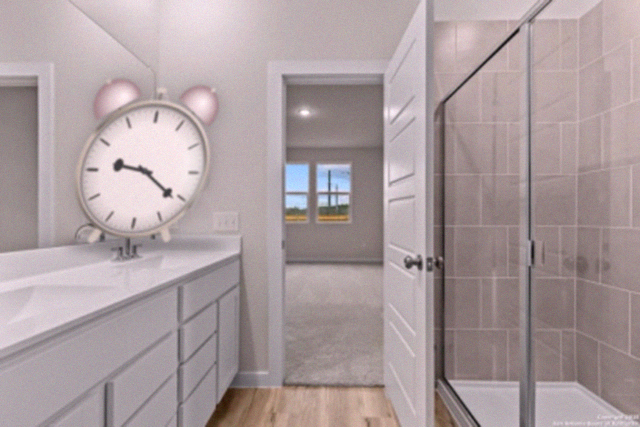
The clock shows h=9 m=21
